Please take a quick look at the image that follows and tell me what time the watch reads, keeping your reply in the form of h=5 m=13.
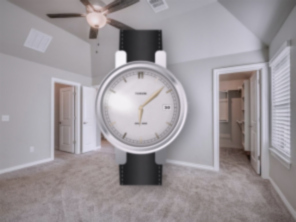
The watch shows h=6 m=8
